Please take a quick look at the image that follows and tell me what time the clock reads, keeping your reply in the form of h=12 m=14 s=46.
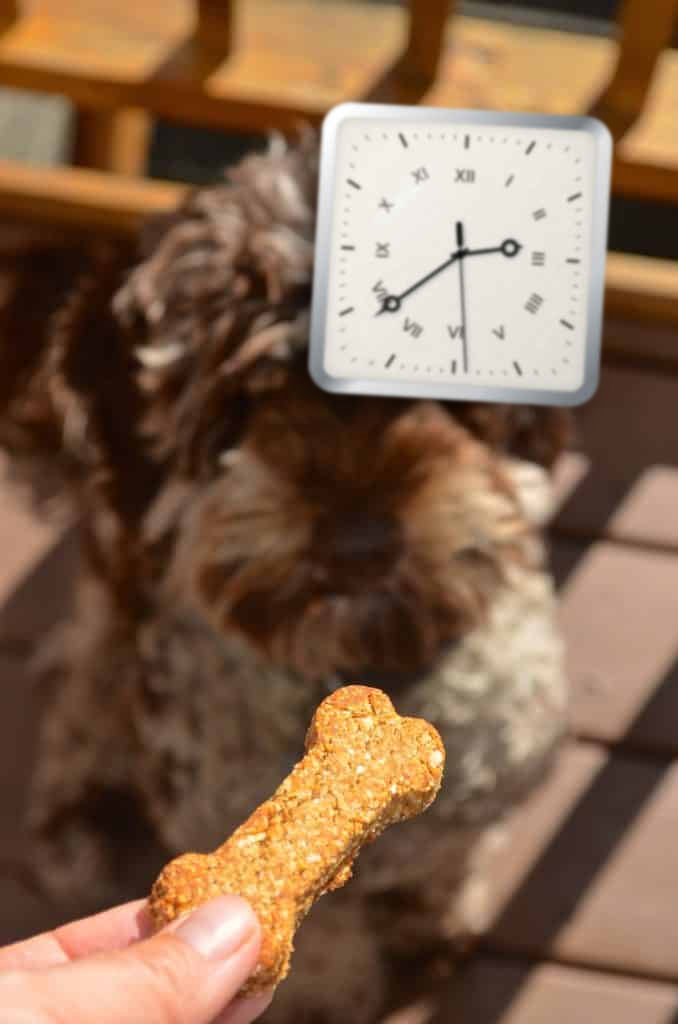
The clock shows h=2 m=38 s=29
